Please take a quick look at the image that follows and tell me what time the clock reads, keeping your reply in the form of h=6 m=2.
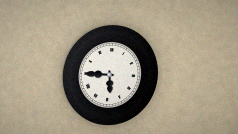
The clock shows h=5 m=45
